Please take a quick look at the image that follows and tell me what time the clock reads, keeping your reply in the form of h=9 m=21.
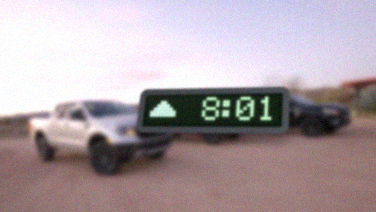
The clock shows h=8 m=1
